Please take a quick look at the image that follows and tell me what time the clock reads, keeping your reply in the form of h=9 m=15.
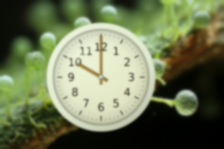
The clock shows h=10 m=0
